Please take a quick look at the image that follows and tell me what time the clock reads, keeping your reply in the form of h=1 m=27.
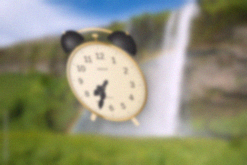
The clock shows h=7 m=34
